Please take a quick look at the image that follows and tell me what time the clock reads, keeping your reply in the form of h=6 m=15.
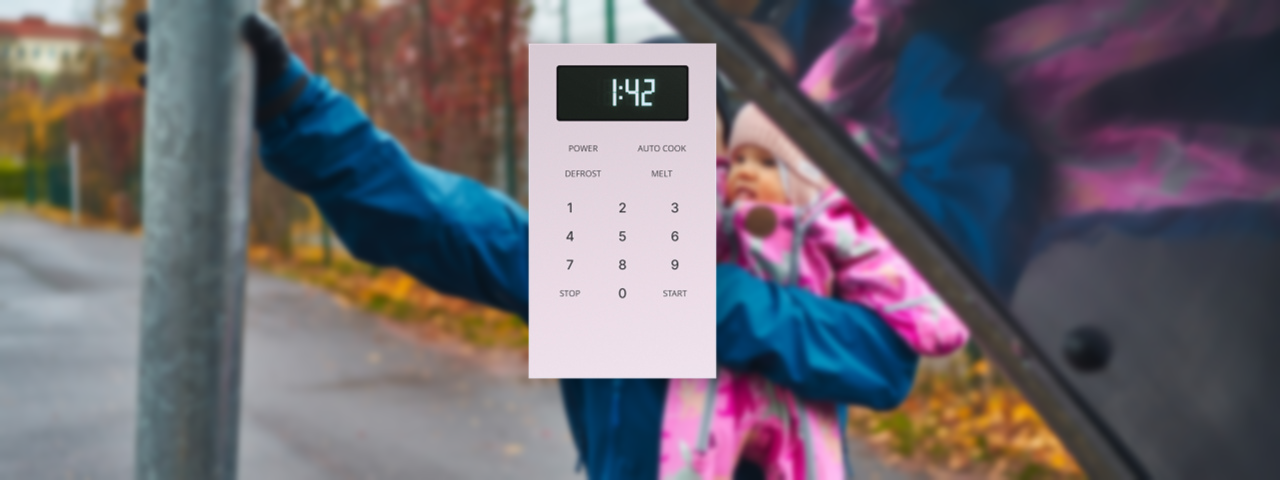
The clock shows h=1 m=42
